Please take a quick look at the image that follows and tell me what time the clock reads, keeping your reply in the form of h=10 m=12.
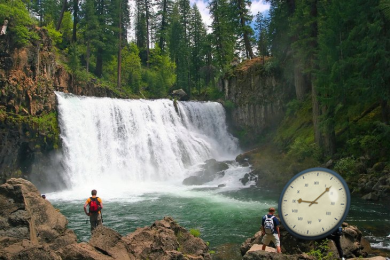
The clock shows h=9 m=7
